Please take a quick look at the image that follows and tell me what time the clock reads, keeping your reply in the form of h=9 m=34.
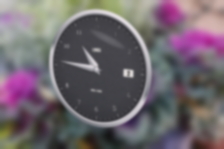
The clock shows h=10 m=46
